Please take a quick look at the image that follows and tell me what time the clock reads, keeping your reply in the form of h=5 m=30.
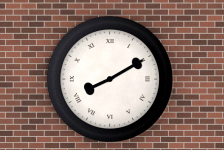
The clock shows h=8 m=10
